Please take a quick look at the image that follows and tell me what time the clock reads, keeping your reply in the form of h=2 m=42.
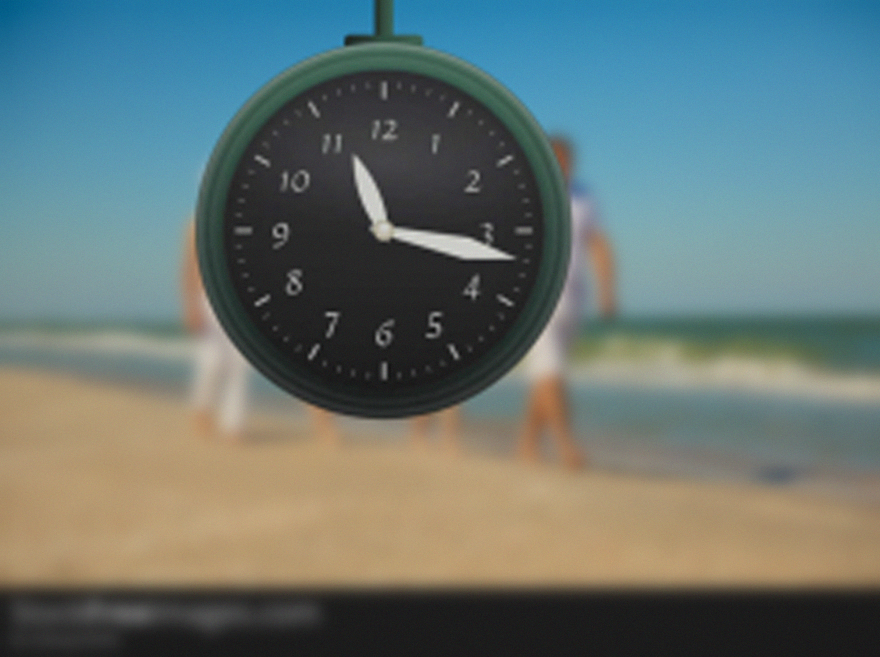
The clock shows h=11 m=17
